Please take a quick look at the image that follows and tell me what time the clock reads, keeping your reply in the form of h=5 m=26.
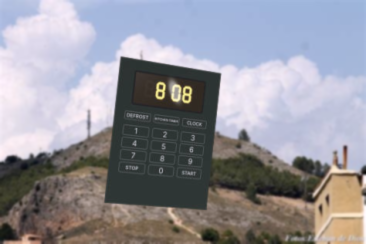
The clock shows h=8 m=8
